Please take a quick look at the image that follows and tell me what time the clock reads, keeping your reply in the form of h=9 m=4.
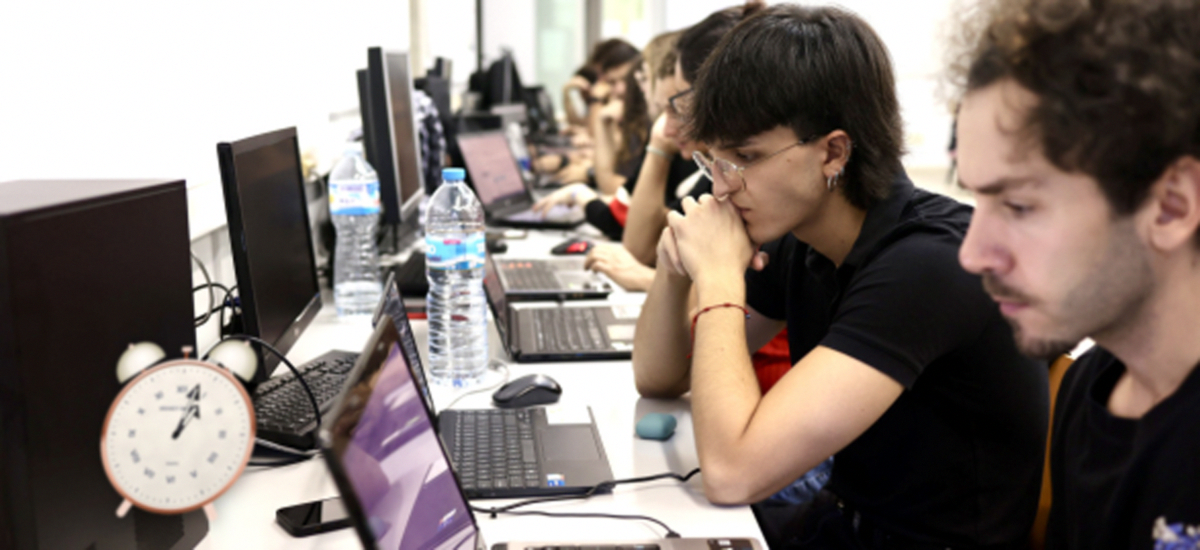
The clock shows h=1 m=3
